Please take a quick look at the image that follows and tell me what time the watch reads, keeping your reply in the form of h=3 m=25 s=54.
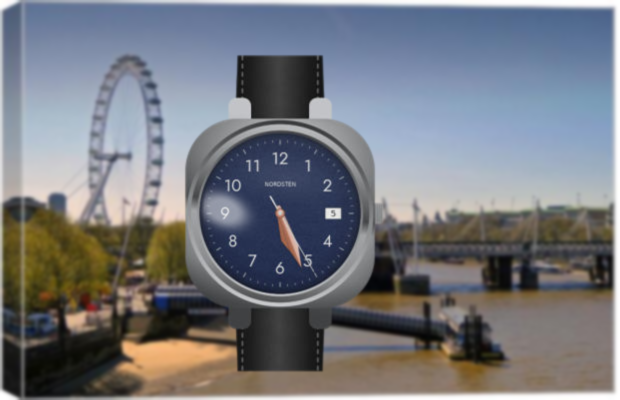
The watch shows h=5 m=26 s=25
